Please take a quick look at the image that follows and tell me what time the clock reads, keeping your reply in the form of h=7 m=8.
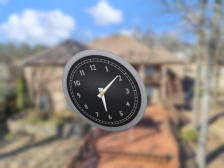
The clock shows h=6 m=9
